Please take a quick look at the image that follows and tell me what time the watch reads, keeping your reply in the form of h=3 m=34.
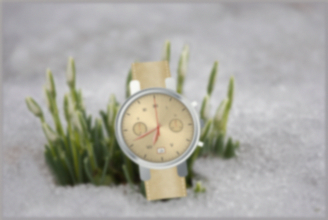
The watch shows h=6 m=41
